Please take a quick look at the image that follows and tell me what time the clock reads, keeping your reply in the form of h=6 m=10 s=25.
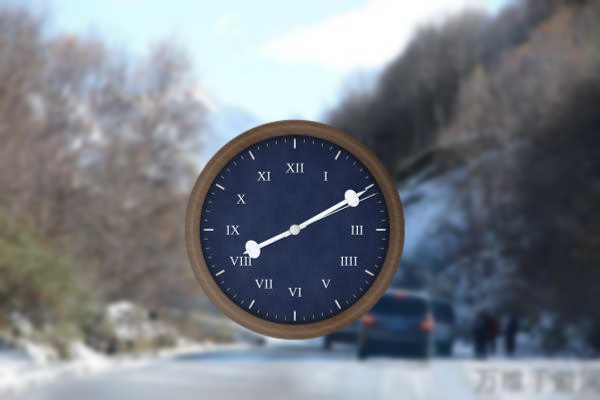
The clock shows h=8 m=10 s=11
